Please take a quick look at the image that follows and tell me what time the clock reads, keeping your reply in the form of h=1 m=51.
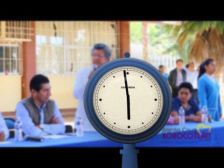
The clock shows h=5 m=59
